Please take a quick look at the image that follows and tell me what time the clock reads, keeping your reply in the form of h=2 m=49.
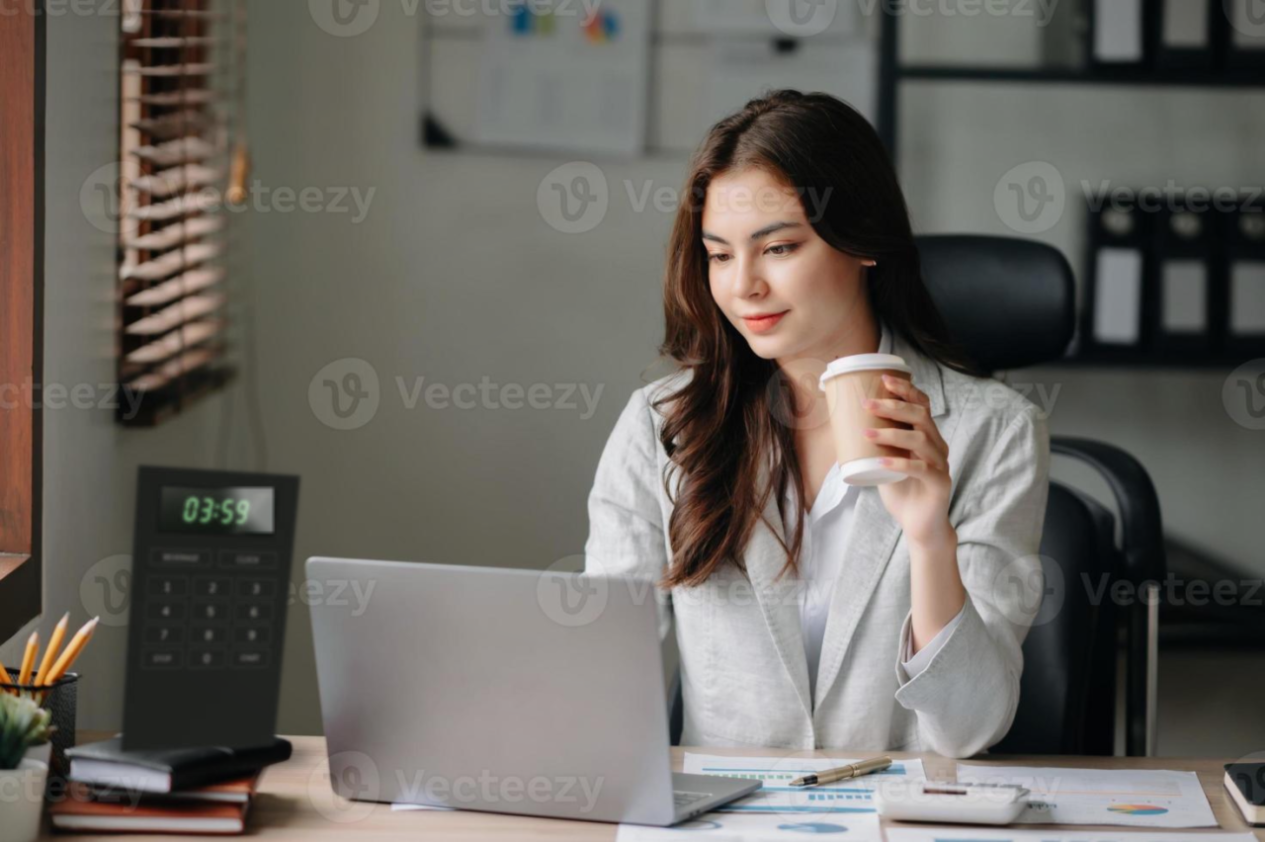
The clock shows h=3 m=59
